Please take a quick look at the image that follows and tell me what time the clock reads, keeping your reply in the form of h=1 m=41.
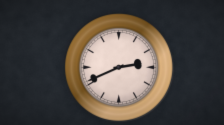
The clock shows h=2 m=41
